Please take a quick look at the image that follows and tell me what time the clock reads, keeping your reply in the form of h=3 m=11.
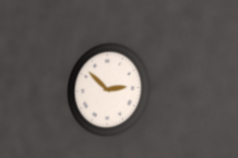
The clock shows h=2 m=52
